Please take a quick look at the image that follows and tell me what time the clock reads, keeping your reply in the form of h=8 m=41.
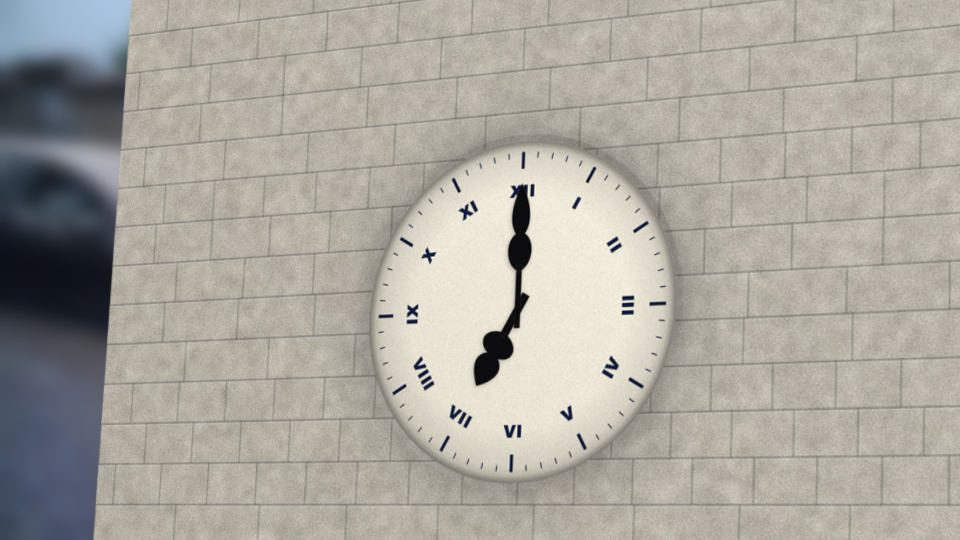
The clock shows h=7 m=0
